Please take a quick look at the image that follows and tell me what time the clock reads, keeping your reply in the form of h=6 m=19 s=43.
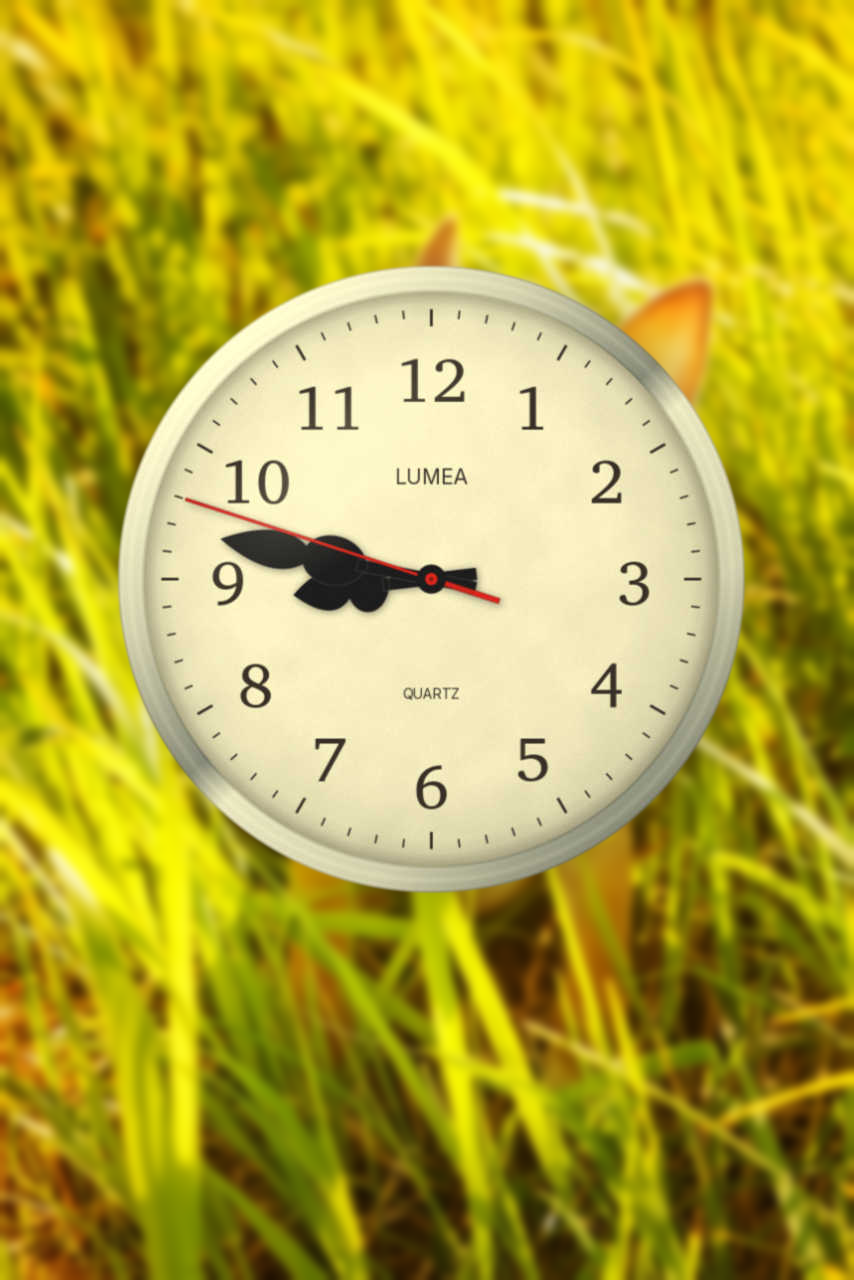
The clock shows h=8 m=46 s=48
